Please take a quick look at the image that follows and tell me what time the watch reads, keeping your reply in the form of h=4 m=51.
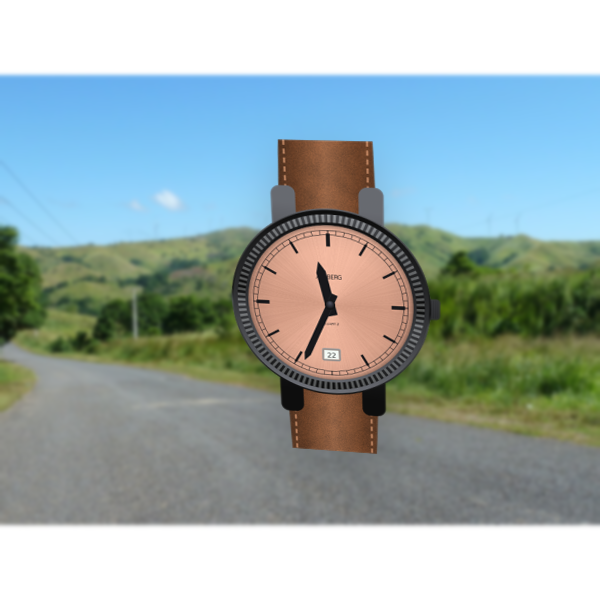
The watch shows h=11 m=34
